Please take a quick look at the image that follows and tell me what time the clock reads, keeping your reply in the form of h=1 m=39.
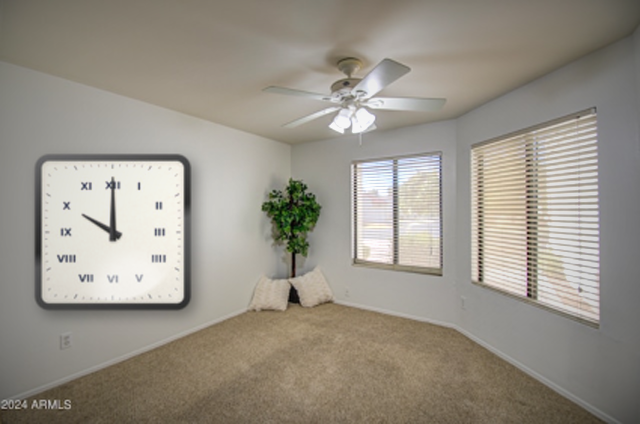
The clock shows h=10 m=0
